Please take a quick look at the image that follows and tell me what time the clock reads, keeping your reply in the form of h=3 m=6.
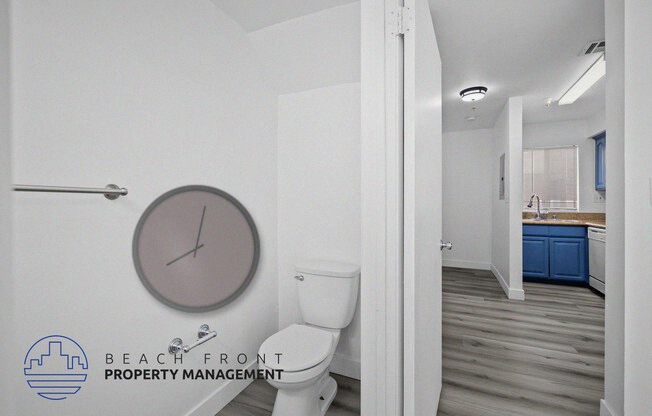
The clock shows h=8 m=2
